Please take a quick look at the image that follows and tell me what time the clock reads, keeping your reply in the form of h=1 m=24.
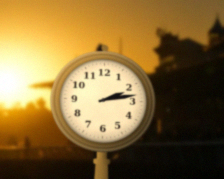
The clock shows h=2 m=13
